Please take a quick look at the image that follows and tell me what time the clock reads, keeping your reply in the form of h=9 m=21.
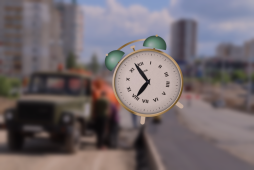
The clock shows h=7 m=58
